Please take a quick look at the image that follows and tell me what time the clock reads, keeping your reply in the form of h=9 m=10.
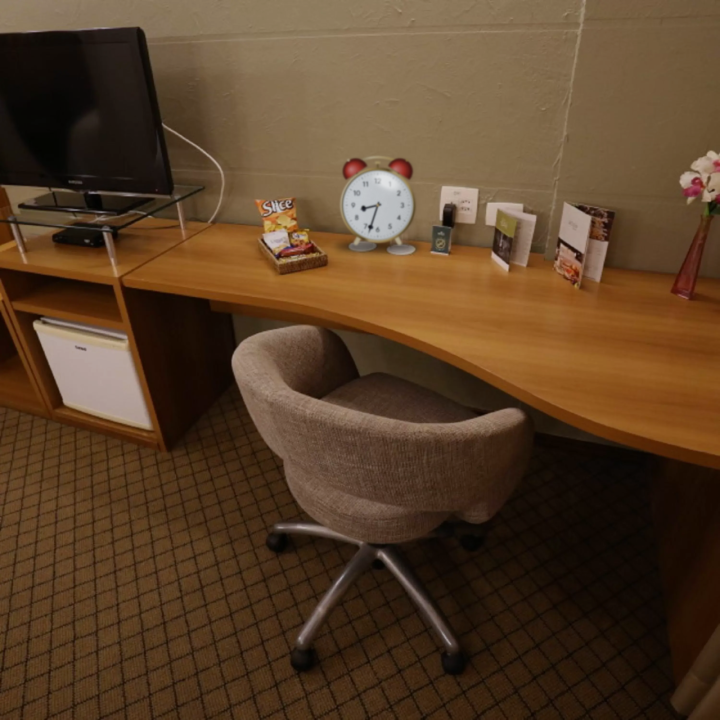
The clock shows h=8 m=33
